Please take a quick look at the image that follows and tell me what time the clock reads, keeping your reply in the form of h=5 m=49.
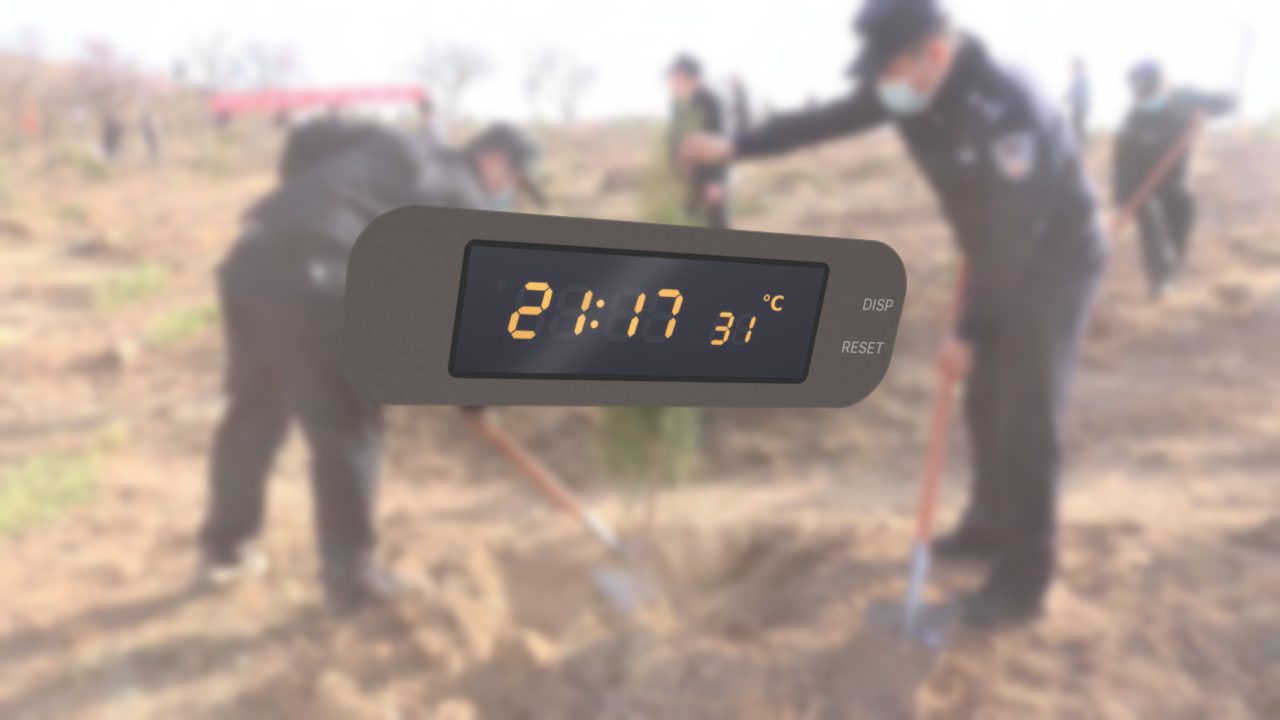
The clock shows h=21 m=17
